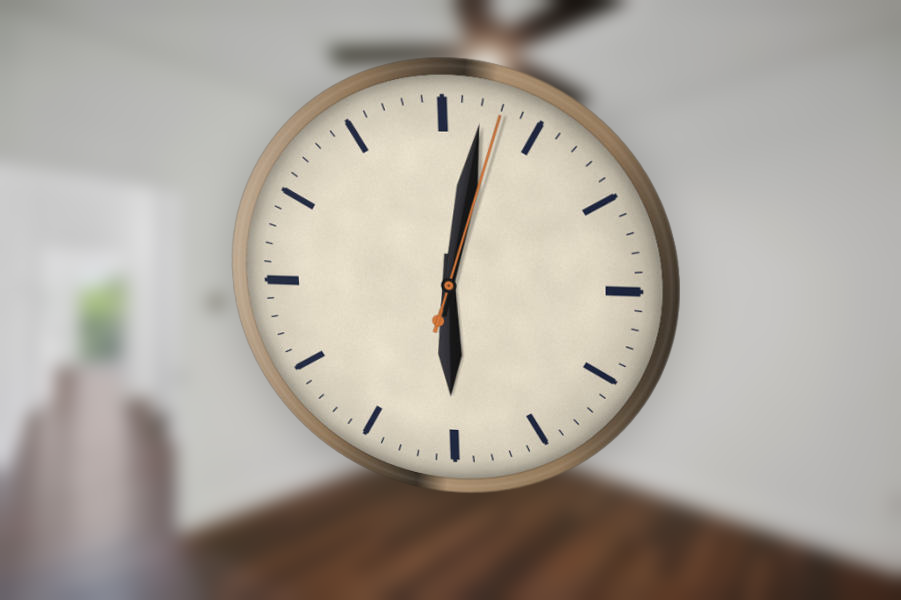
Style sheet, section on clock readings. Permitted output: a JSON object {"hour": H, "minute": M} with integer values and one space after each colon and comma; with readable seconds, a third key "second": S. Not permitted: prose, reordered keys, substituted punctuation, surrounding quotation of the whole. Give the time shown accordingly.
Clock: {"hour": 6, "minute": 2, "second": 3}
